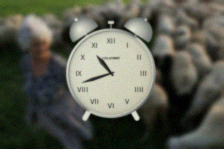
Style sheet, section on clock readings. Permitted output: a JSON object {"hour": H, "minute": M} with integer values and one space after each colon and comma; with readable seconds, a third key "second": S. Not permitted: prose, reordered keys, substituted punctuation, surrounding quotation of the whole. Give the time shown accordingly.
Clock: {"hour": 10, "minute": 42}
